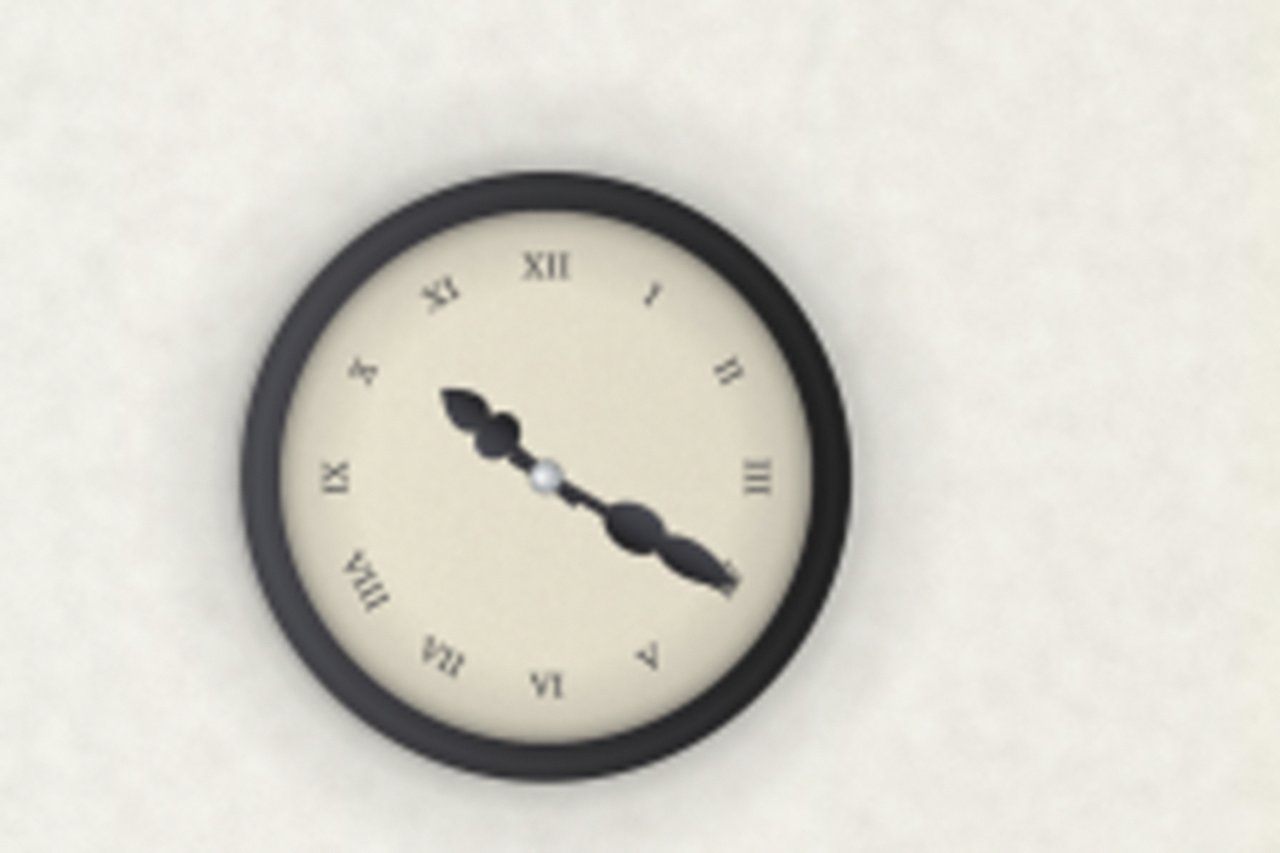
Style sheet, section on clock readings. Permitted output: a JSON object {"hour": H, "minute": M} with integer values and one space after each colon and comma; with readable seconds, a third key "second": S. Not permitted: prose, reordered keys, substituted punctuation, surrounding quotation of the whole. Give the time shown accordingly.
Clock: {"hour": 10, "minute": 20}
